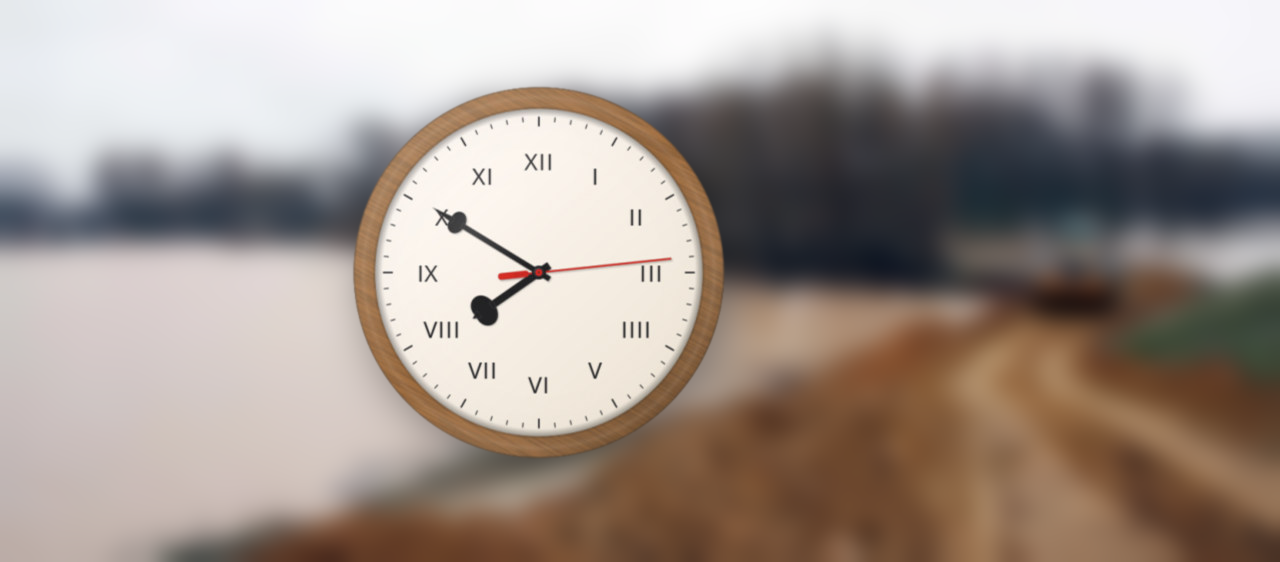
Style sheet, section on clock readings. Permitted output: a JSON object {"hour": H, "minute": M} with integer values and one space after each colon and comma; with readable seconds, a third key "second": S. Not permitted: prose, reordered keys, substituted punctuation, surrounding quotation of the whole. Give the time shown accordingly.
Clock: {"hour": 7, "minute": 50, "second": 14}
